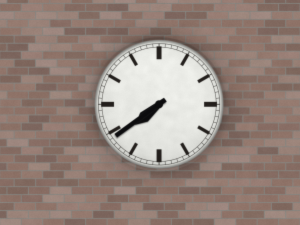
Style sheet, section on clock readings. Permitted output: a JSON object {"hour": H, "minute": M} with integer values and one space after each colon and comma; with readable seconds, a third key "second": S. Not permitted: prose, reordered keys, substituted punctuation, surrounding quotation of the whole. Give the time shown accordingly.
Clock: {"hour": 7, "minute": 39}
